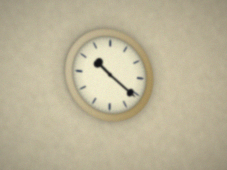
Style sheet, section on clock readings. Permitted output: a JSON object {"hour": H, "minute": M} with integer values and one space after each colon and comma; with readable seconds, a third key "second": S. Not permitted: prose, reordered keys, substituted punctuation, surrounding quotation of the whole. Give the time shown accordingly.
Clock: {"hour": 10, "minute": 21}
